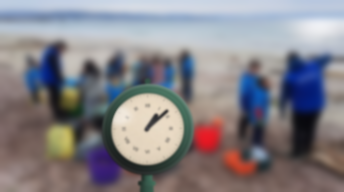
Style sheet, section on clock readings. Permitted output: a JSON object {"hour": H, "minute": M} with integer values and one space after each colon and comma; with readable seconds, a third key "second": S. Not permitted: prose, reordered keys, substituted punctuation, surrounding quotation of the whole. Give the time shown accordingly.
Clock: {"hour": 1, "minute": 8}
